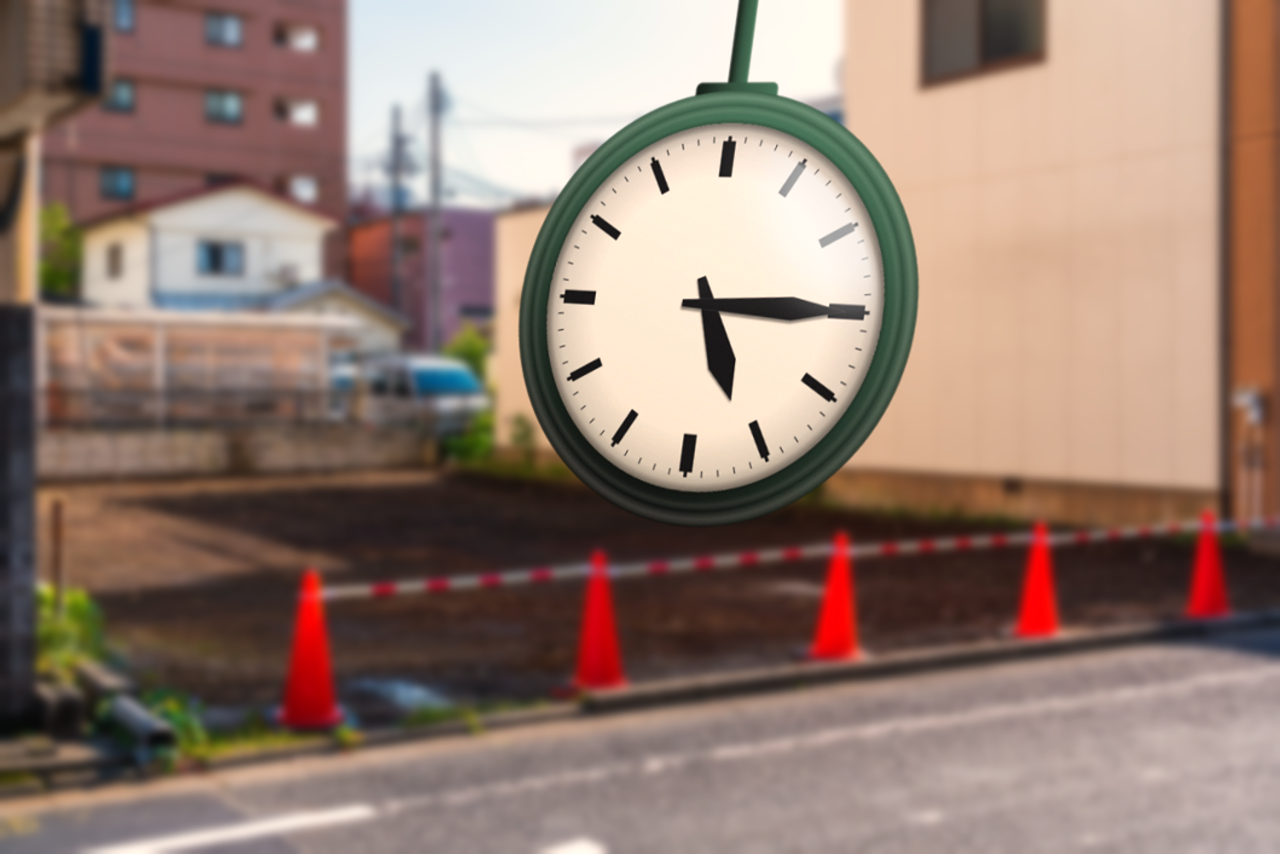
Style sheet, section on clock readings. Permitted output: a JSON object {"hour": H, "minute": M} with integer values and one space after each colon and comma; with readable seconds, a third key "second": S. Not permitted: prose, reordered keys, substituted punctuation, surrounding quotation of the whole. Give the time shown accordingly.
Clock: {"hour": 5, "minute": 15}
